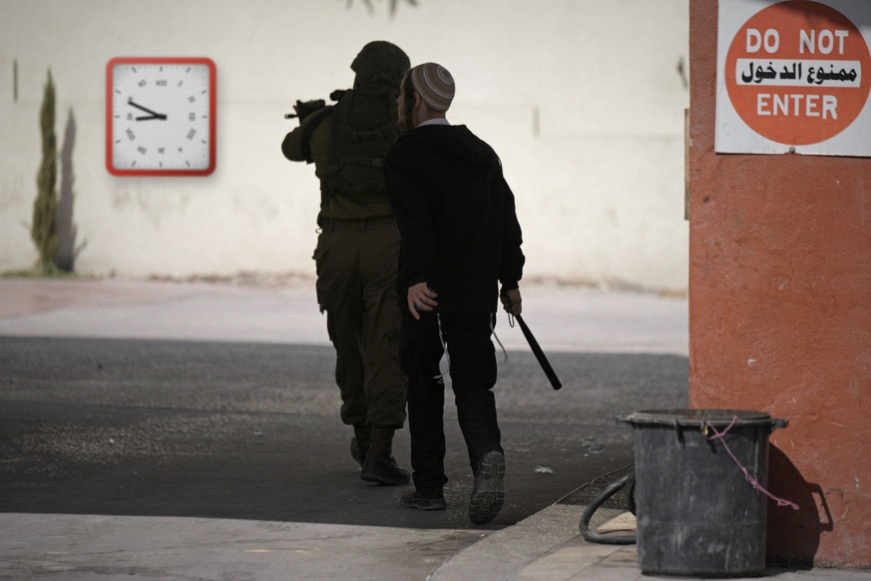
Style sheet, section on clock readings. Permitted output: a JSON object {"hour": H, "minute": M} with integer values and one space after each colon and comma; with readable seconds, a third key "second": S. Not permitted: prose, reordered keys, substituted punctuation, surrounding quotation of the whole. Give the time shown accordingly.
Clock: {"hour": 8, "minute": 49}
